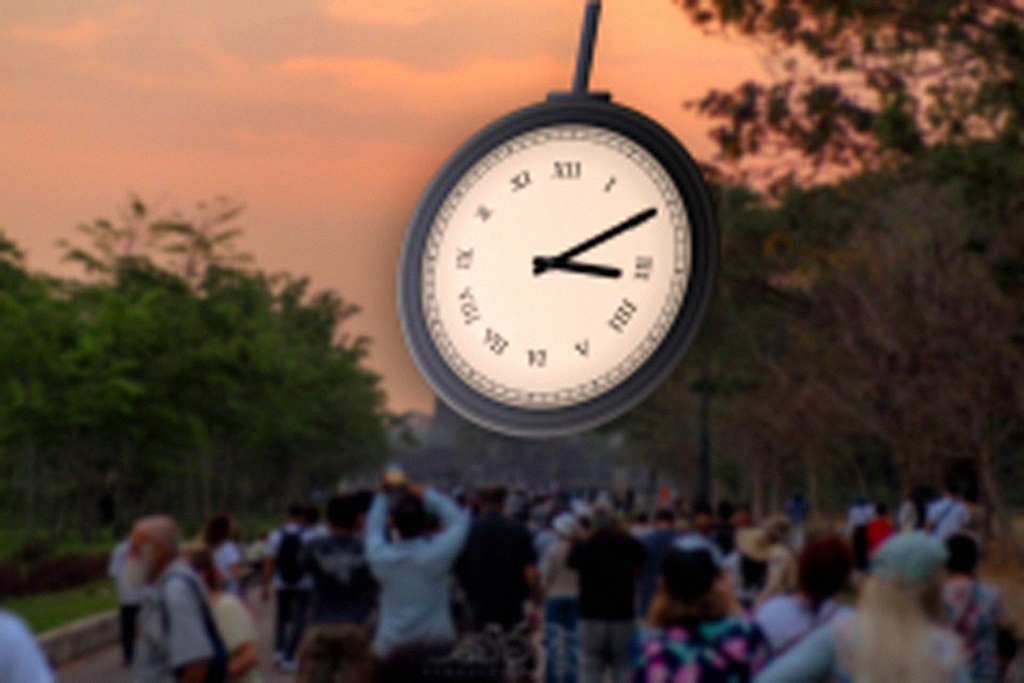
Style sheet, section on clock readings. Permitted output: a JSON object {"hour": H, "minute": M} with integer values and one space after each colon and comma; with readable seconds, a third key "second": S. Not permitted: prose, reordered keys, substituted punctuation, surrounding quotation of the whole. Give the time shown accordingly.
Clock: {"hour": 3, "minute": 10}
